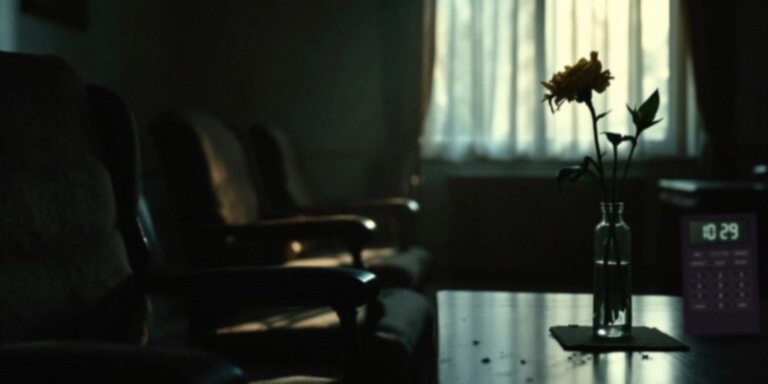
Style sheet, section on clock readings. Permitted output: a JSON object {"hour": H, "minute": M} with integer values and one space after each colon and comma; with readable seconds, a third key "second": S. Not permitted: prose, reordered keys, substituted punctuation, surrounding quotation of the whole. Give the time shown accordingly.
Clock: {"hour": 10, "minute": 29}
